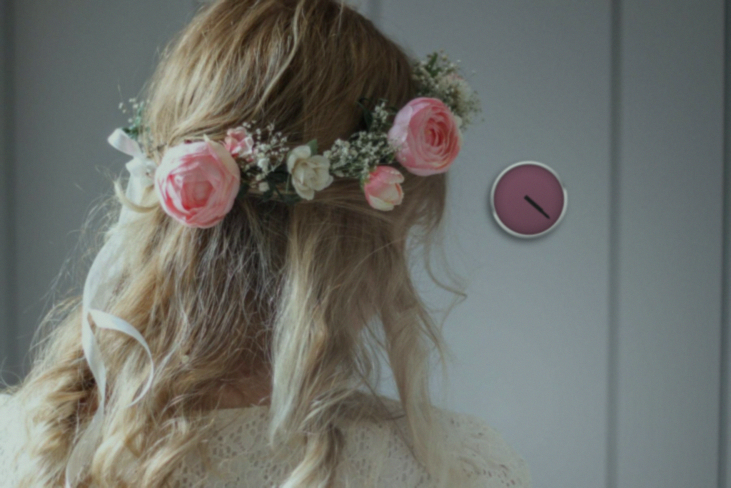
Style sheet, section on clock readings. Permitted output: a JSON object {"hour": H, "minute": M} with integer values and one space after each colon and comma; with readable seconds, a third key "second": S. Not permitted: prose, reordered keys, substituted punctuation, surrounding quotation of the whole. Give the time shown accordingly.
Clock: {"hour": 4, "minute": 22}
